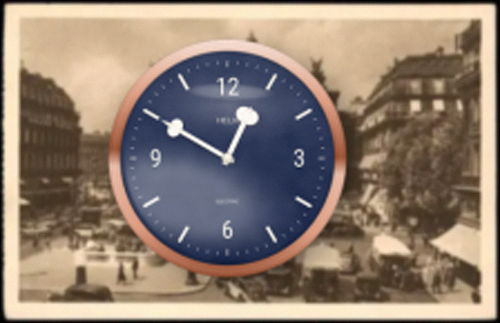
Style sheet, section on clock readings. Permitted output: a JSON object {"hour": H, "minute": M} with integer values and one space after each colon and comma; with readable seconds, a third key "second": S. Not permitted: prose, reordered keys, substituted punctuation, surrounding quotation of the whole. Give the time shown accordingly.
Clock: {"hour": 12, "minute": 50}
